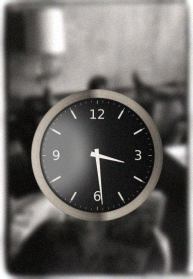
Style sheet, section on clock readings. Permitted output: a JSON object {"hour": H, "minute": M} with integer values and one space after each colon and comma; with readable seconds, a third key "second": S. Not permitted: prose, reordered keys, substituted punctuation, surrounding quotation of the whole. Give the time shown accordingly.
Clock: {"hour": 3, "minute": 29}
